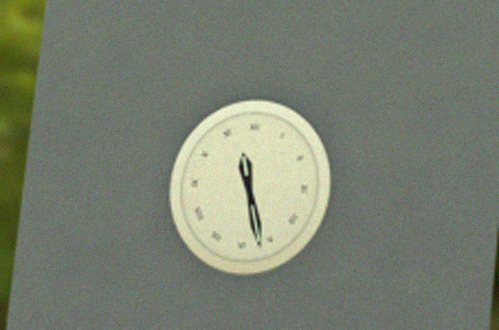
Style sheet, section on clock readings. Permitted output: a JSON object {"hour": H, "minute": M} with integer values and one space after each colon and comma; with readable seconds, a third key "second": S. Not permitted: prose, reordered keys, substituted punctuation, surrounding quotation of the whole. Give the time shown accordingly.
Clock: {"hour": 11, "minute": 27}
